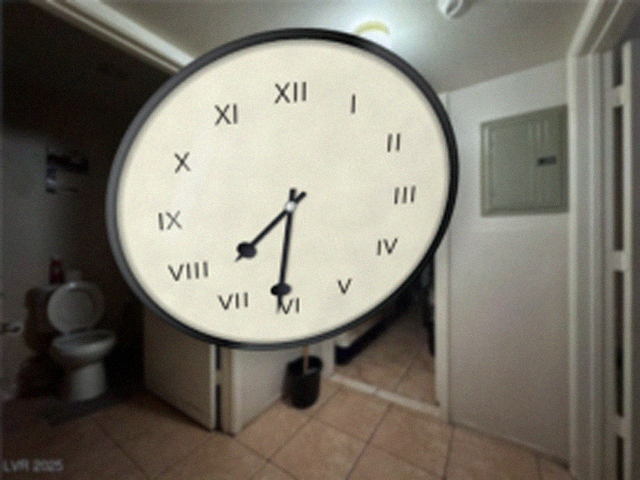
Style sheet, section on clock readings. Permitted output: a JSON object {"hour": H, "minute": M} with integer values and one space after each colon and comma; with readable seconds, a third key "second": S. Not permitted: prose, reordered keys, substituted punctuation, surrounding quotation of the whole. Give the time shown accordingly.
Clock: {"hour": 7, "minute": 31}
